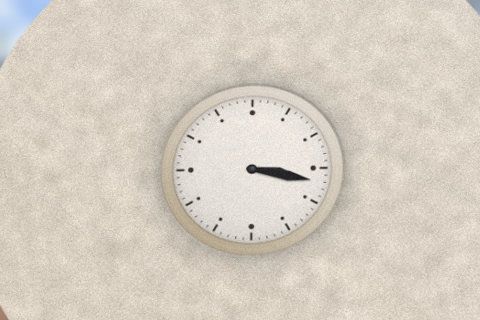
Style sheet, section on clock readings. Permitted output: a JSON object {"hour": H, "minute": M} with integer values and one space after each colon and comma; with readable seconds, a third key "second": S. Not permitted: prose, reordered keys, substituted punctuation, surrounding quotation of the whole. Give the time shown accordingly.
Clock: {"hour": 3, "minute": 17}
